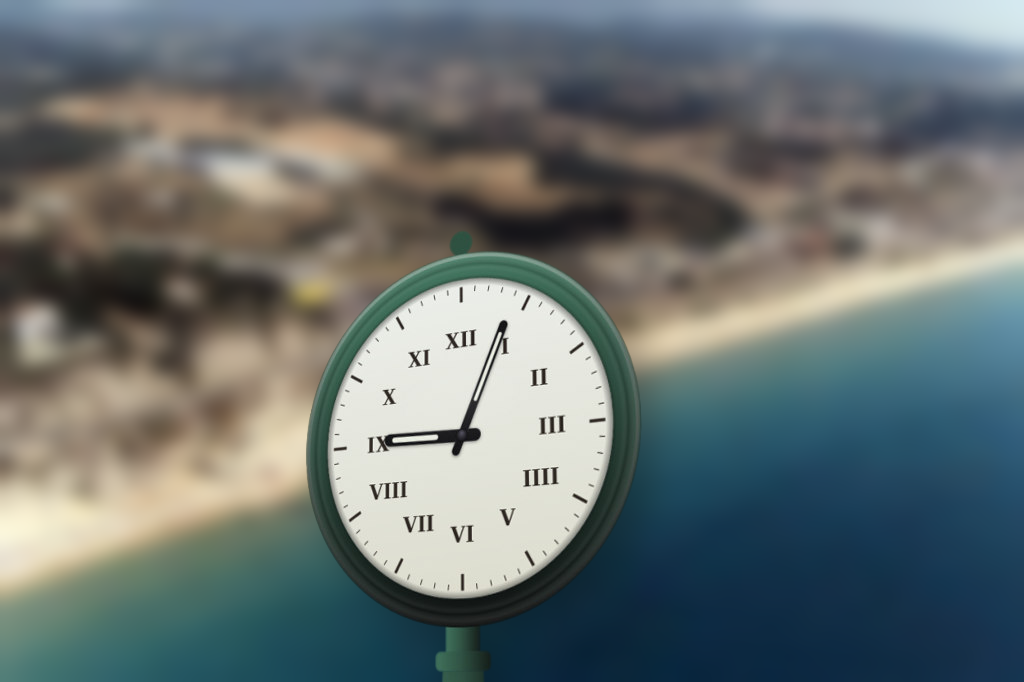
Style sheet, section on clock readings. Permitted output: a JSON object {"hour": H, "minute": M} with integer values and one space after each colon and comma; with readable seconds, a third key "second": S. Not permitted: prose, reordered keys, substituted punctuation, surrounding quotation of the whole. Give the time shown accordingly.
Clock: {"hour": 9, "minute": 4}
